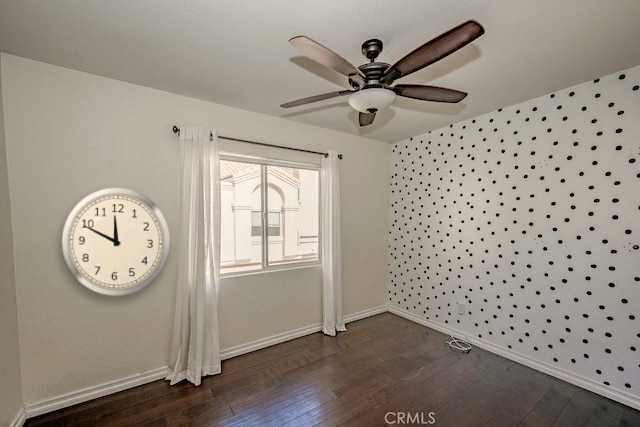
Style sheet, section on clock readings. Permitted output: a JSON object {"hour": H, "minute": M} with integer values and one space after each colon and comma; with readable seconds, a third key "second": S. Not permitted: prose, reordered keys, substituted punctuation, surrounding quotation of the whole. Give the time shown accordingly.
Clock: {"hour": 11, "minute": 49}
